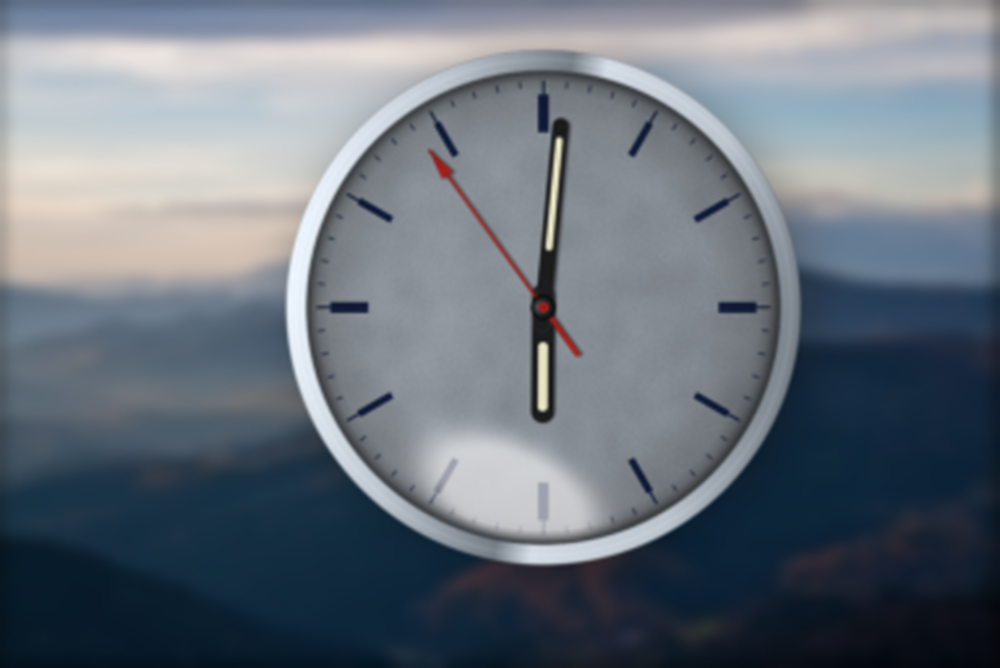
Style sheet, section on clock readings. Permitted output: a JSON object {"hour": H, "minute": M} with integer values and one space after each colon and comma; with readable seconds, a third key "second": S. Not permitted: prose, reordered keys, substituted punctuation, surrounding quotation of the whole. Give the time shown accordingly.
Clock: {"hour": 6, "minute": 0, "second": 54}
